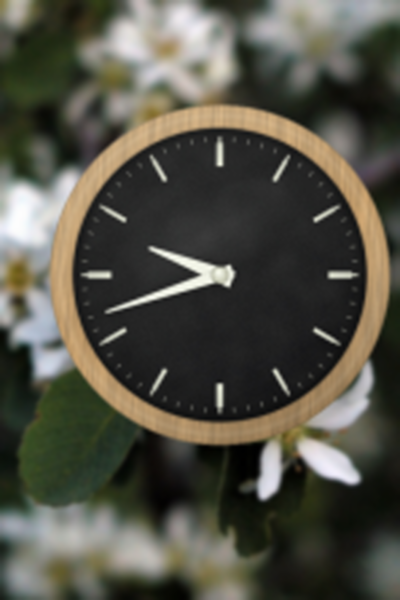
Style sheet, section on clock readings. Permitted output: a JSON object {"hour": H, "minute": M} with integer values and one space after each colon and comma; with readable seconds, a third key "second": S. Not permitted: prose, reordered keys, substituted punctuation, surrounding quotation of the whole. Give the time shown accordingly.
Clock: {"hour": 9, "minute": 42}
